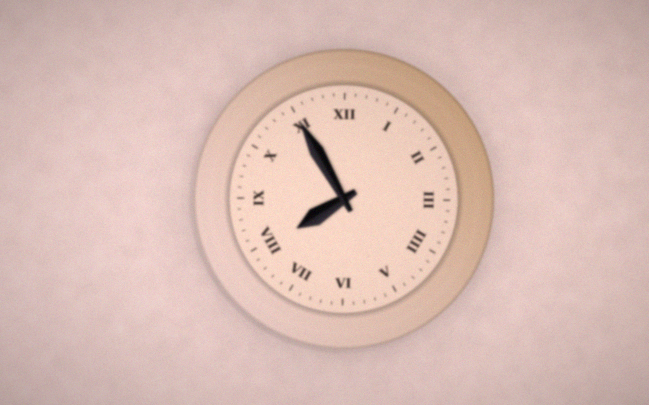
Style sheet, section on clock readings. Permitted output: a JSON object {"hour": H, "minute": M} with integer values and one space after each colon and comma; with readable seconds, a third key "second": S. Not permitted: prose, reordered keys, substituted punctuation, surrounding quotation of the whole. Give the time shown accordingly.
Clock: {"hour": 7, "minute": 55}
